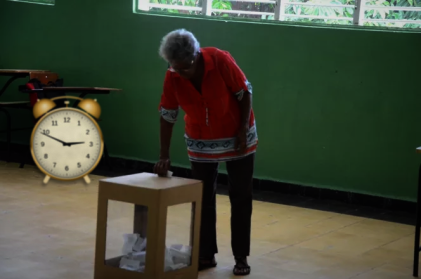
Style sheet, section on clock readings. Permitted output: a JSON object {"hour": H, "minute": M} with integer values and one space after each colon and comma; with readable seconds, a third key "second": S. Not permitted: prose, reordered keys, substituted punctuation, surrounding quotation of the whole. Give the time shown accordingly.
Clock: {"hour": 2, "minute": 49}
